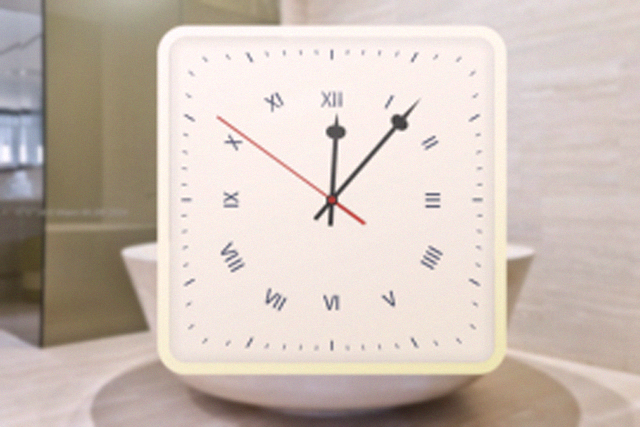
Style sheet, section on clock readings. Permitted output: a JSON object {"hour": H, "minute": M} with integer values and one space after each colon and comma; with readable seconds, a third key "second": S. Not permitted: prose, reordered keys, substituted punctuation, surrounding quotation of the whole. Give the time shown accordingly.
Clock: {"hour": 12, "minute": 6, "second": 51}
